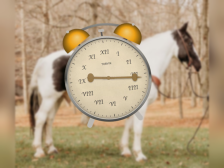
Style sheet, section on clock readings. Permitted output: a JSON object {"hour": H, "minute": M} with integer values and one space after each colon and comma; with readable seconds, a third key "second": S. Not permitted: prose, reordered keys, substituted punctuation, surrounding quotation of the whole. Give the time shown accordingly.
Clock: {"hour": 9, "minute": 16}
